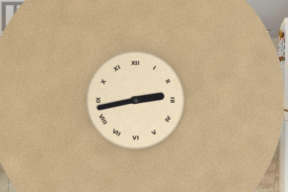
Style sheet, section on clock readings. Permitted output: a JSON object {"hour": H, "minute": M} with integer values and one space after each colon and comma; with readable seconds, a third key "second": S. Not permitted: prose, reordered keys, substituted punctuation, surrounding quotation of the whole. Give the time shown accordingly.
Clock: {"hour": 2, "minute": 43}
